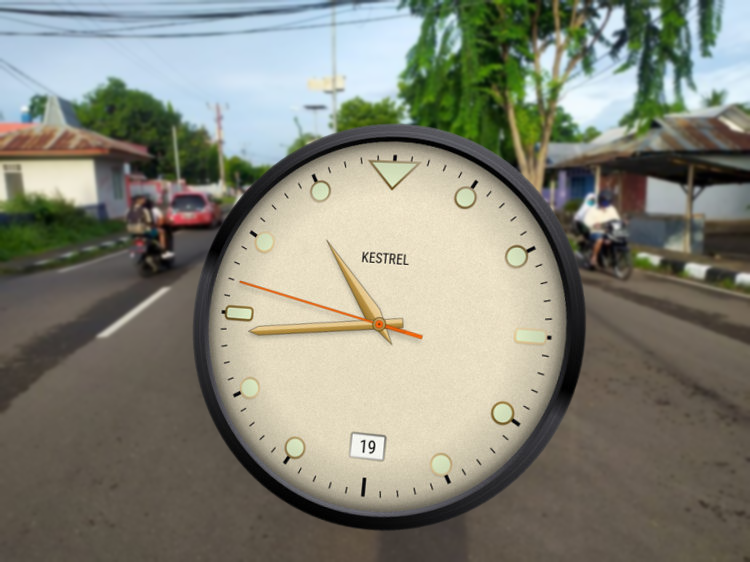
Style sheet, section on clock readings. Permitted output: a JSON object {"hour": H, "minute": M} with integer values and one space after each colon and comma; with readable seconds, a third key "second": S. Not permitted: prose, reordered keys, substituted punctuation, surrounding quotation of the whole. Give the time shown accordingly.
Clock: {"hour": 10, "minute": 43, "second": 47}
